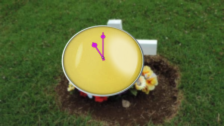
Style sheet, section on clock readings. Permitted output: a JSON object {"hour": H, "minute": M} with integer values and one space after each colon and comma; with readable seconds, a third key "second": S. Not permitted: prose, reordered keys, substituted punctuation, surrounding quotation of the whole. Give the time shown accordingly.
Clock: {"hour": 11, "minute": 0}
